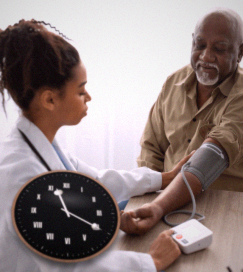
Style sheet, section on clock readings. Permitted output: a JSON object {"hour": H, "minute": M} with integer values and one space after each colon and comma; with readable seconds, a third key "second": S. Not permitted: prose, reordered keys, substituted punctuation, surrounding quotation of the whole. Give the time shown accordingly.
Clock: {"hour": 11, "minute": 20}
